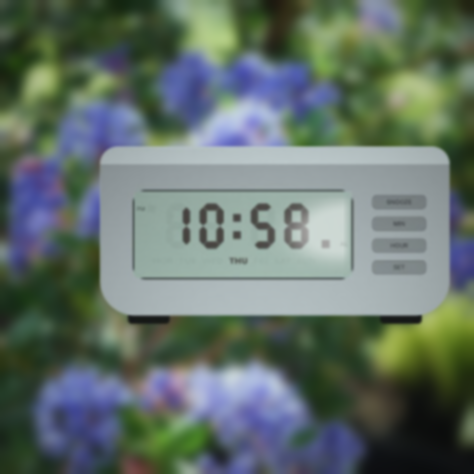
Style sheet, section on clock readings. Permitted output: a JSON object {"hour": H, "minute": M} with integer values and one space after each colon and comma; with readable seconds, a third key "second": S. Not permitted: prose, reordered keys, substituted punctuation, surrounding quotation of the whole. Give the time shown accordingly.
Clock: {"hour": 10, "minute": 58}
